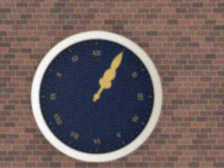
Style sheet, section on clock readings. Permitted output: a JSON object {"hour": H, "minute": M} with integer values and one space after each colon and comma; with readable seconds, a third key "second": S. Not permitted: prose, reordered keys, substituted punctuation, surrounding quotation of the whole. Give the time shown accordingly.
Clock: {"hour": 1, "minute": 5}
